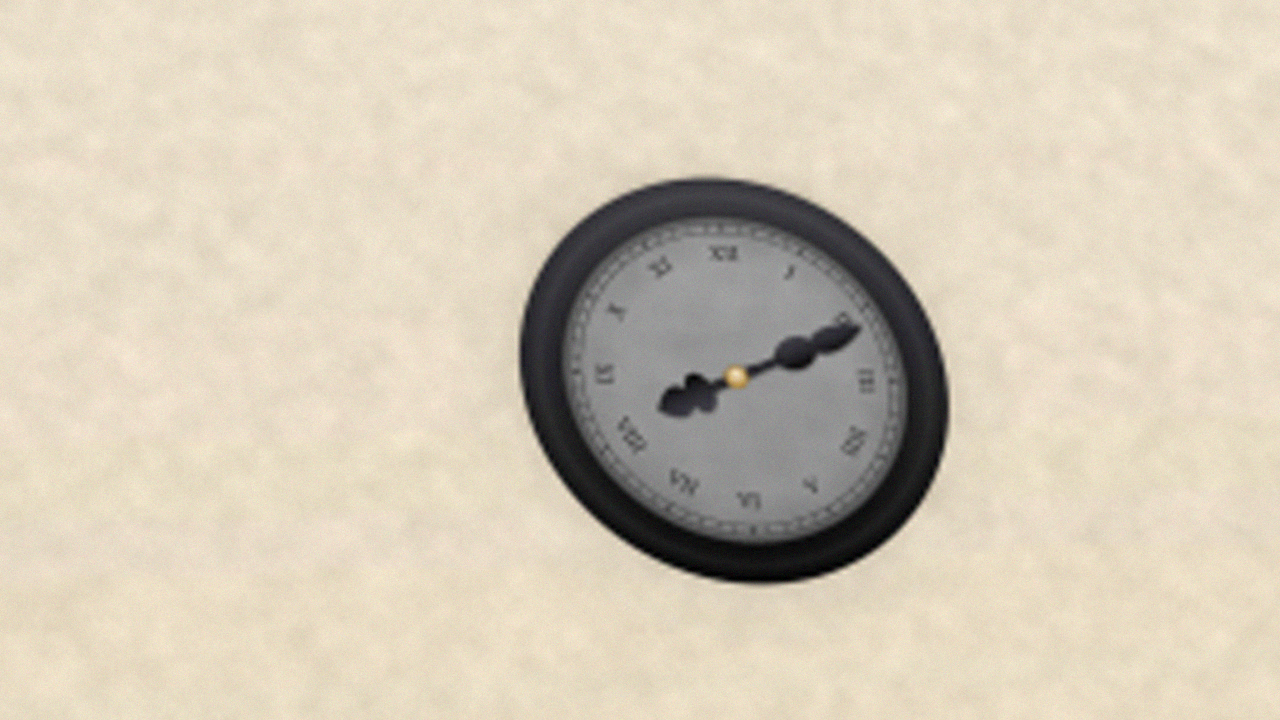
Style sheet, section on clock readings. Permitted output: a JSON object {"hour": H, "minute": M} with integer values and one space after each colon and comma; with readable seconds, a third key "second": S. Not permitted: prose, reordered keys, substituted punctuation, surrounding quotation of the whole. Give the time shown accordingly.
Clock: {"hour": 8, "minute": 11}
